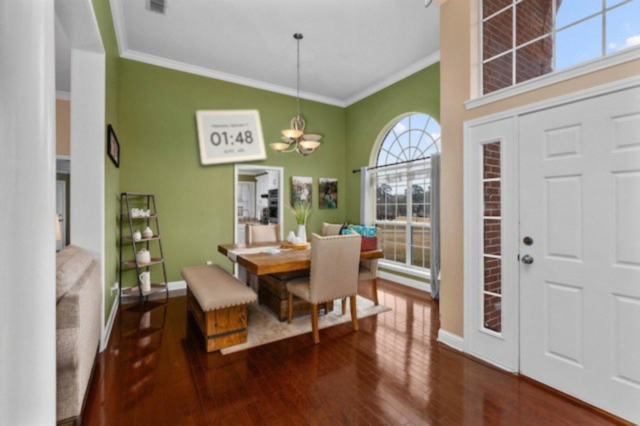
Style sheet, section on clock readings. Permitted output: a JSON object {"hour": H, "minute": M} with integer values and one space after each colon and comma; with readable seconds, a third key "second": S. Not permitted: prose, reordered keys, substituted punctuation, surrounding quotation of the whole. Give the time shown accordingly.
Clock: {"hour": 1, "minute": 48}
